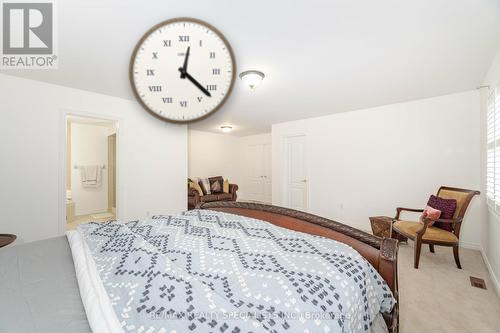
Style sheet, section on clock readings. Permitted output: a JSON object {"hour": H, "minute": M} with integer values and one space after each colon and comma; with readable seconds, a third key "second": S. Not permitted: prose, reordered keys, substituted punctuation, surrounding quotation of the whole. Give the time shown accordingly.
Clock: {"hour": 12, "minute": 22}
